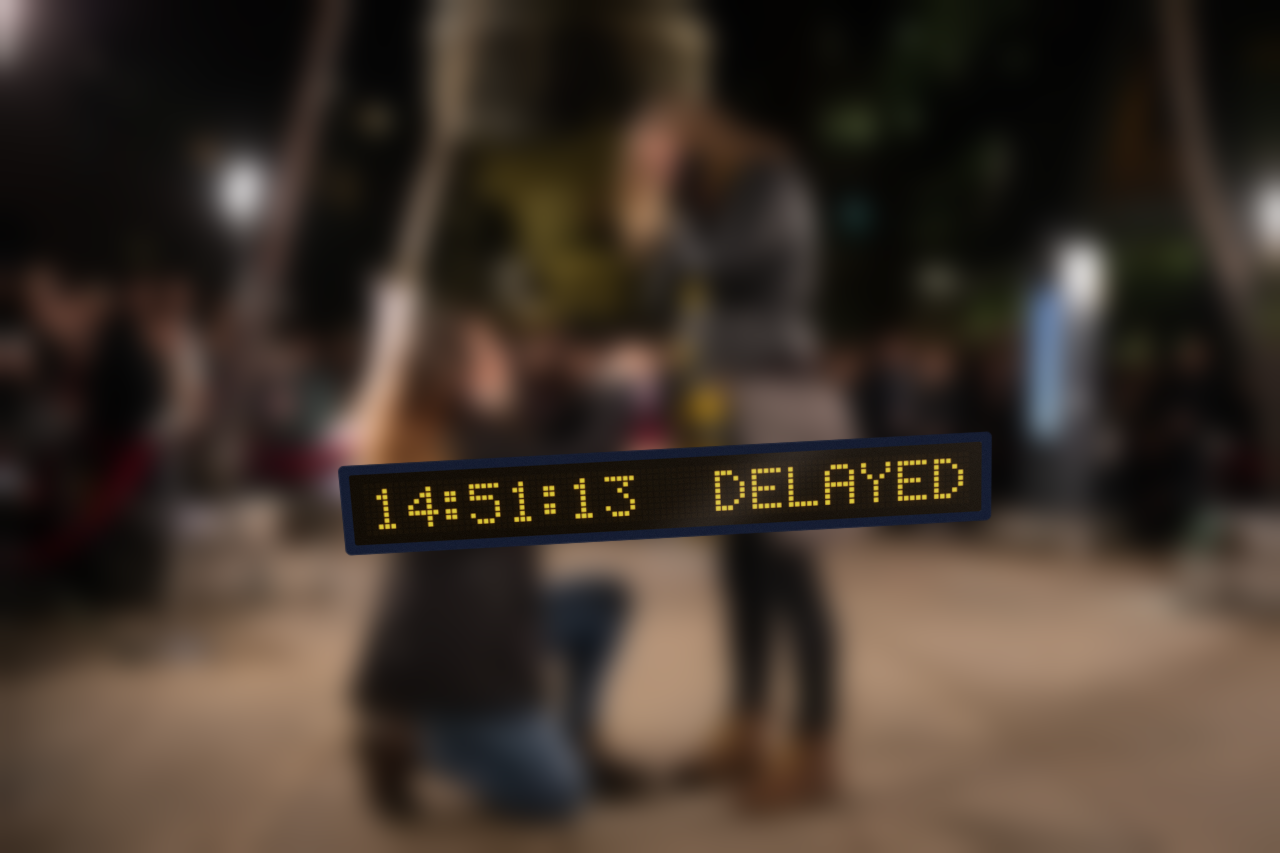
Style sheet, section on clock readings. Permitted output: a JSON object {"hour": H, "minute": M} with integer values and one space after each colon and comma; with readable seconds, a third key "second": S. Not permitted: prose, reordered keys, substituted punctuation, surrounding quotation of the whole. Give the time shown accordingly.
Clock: {"hour": 14, "minute": 51, "second": 13}
